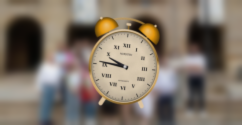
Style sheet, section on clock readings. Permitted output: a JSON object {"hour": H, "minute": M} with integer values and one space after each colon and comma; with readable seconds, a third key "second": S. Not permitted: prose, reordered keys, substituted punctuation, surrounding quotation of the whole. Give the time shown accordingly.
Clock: {"hour": 9, "minute": 46}
